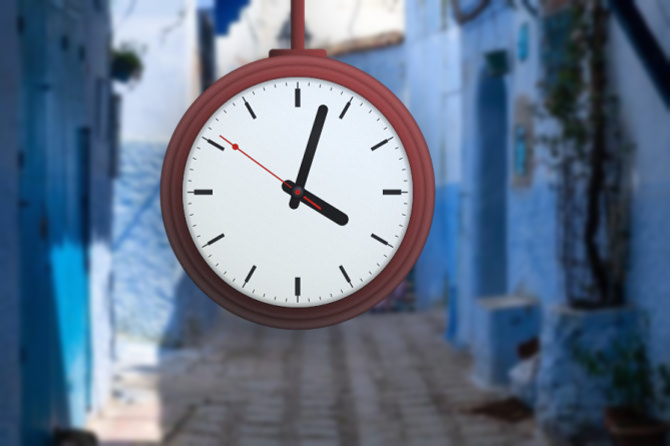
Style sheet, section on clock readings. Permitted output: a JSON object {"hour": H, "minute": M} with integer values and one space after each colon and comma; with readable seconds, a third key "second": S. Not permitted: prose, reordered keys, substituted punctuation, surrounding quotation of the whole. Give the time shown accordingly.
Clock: {"hour": 4, "minute": 2, "second": 51}
